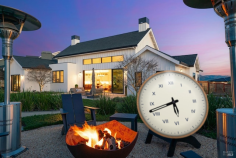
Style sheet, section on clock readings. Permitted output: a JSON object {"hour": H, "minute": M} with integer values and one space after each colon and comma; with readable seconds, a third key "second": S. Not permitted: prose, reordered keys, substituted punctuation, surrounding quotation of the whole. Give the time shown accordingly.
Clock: {"hour": 5, "minute": 42}
